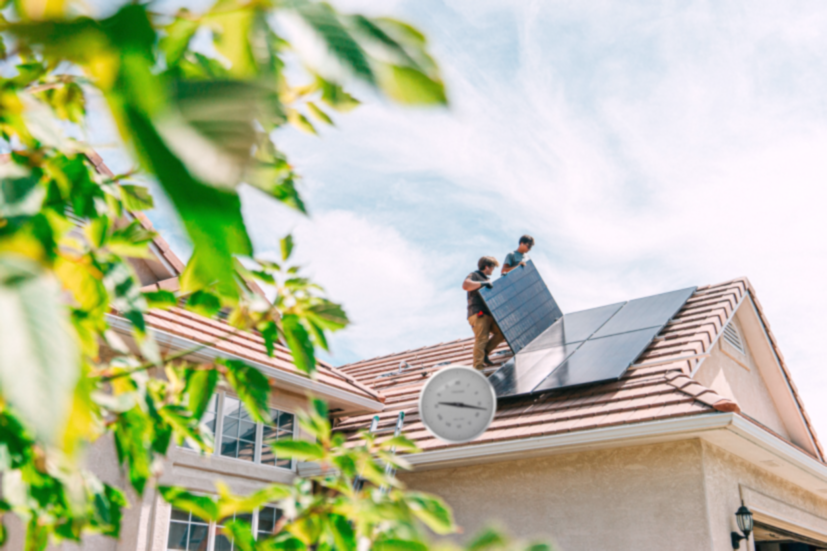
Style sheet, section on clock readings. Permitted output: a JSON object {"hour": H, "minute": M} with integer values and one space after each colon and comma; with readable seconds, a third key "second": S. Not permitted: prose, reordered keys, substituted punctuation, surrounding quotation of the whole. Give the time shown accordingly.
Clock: {"hour": 9, "minute": 17}
